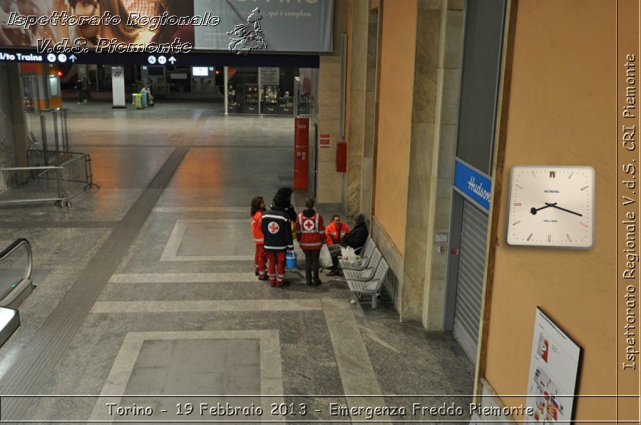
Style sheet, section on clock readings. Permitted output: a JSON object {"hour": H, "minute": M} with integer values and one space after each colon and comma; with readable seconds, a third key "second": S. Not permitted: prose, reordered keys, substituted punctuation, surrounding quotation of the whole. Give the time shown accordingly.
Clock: {"hour": 8, "minute": 18}
